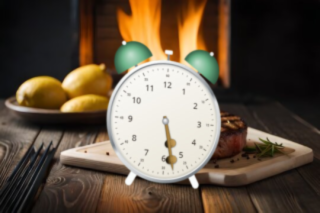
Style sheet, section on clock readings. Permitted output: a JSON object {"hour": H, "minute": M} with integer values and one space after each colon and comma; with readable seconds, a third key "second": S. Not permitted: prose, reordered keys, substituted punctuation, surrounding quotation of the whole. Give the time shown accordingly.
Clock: {"hour": 5, "minute": 28}
